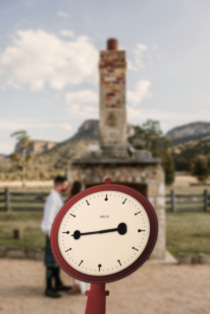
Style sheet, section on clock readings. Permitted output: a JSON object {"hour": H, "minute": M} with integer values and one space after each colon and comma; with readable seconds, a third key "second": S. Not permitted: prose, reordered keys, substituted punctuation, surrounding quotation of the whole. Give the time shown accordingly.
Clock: {"hour": 2, "minute": 44}
